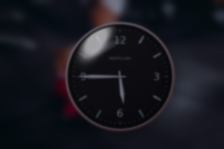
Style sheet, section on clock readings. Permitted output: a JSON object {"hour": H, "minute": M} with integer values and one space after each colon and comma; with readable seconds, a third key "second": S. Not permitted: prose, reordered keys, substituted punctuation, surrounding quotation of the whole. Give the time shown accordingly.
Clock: {"hour": 5, "minute": 45}
